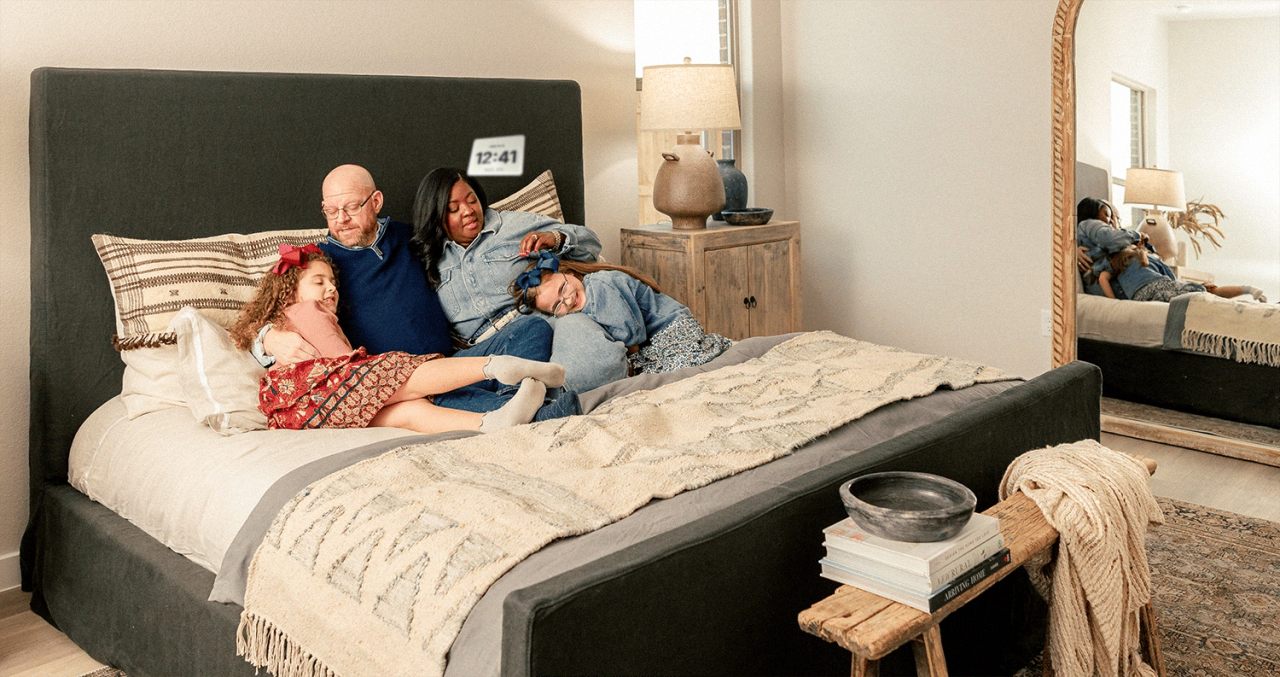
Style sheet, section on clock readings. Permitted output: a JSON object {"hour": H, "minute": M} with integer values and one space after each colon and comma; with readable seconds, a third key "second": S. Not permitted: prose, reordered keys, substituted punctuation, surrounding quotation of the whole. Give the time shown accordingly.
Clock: {"hour": 12, "minute": 41}
